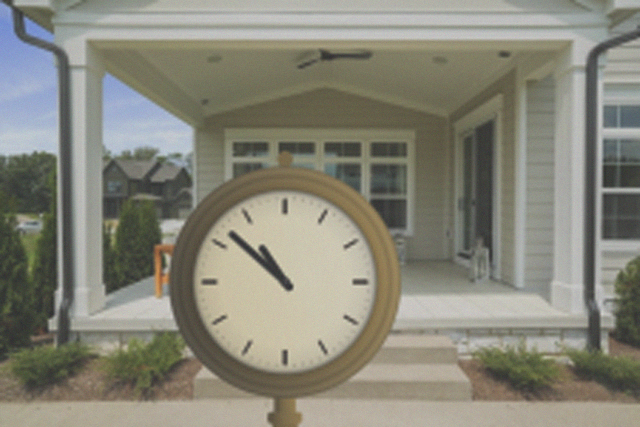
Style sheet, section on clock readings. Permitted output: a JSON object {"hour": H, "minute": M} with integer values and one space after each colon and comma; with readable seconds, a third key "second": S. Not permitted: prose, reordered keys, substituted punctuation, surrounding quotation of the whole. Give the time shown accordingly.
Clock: {"hour": 10, "minute": 52}
